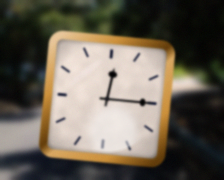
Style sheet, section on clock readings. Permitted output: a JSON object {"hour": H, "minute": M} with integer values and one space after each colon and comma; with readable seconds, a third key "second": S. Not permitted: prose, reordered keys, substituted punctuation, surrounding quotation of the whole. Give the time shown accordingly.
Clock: {"hour": 12, "minute": 15}
